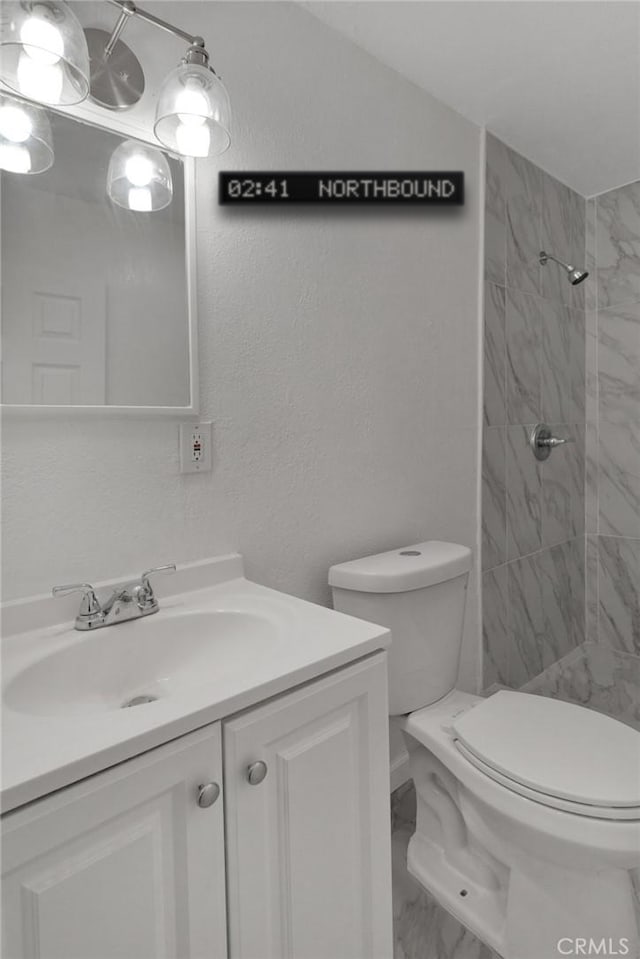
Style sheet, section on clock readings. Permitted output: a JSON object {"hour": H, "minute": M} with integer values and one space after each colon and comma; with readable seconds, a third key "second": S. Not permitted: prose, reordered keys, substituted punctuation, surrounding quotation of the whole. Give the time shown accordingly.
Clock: {"hour": 2, "minute": 41}
